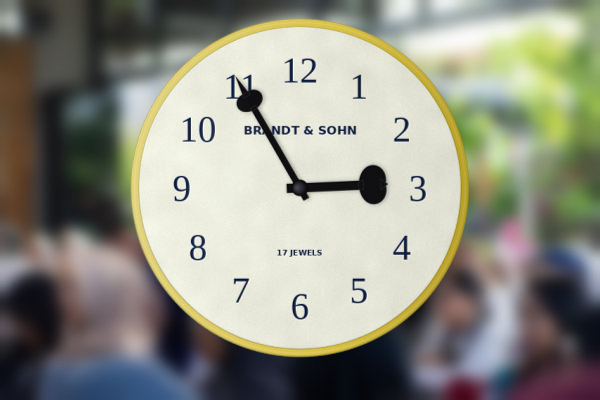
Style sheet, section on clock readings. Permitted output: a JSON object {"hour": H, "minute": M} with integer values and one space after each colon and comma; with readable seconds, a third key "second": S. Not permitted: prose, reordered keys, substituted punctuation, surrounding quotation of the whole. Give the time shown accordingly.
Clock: {"hour": 2, "minute": 55}
